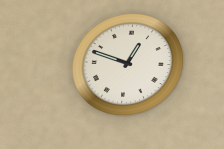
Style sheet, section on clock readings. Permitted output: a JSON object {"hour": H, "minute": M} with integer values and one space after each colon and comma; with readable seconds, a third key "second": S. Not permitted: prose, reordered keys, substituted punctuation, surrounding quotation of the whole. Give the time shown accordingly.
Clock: {"hour": 12, "minute": 48}
